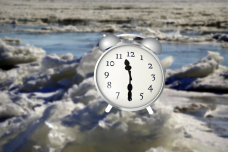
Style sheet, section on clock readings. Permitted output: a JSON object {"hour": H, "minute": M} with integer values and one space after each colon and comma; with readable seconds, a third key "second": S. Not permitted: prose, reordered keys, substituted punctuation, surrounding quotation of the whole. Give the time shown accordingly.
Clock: {"hour": 11, "minute": 30}
